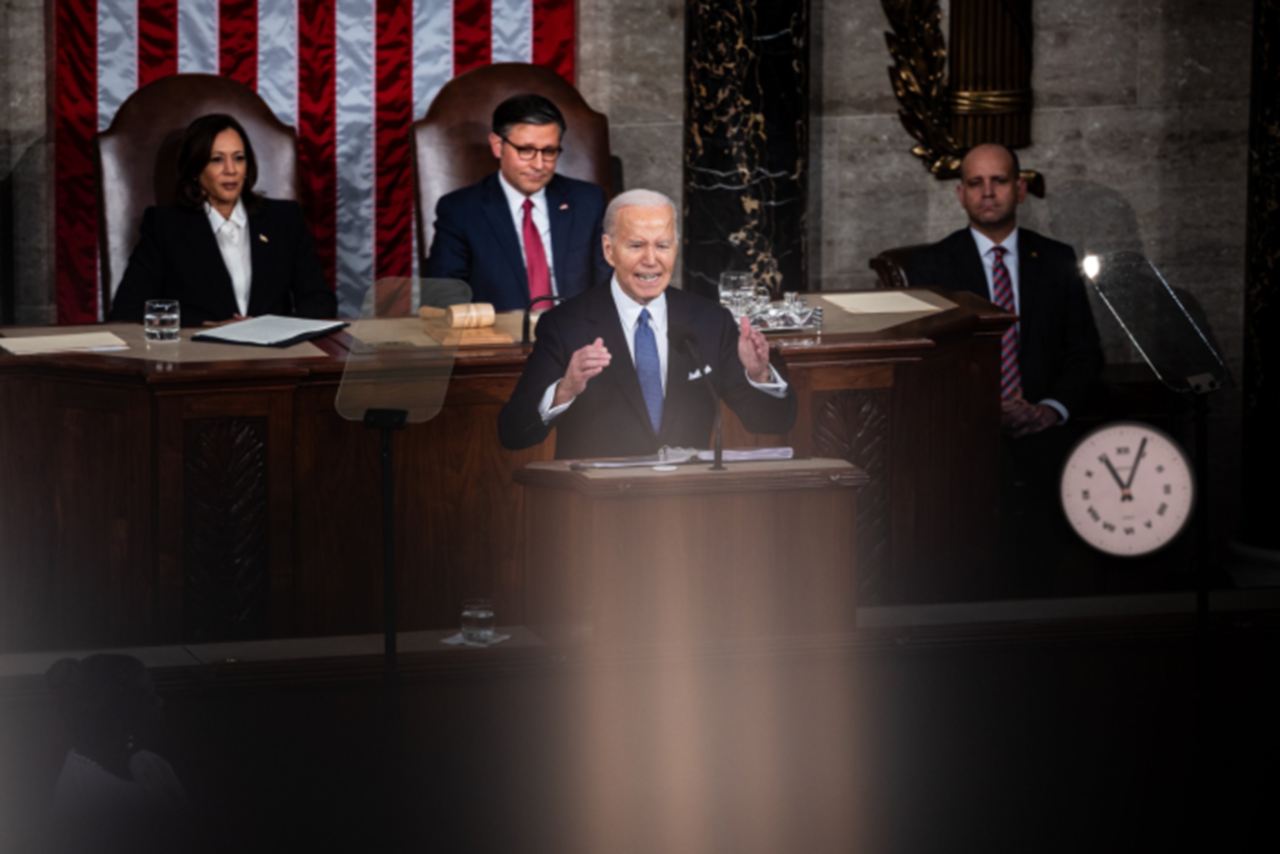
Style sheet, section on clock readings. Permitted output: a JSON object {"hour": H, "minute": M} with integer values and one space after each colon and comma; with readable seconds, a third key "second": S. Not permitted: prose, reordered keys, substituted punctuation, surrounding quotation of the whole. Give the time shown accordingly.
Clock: {"hour": 11, "minute": 4}
